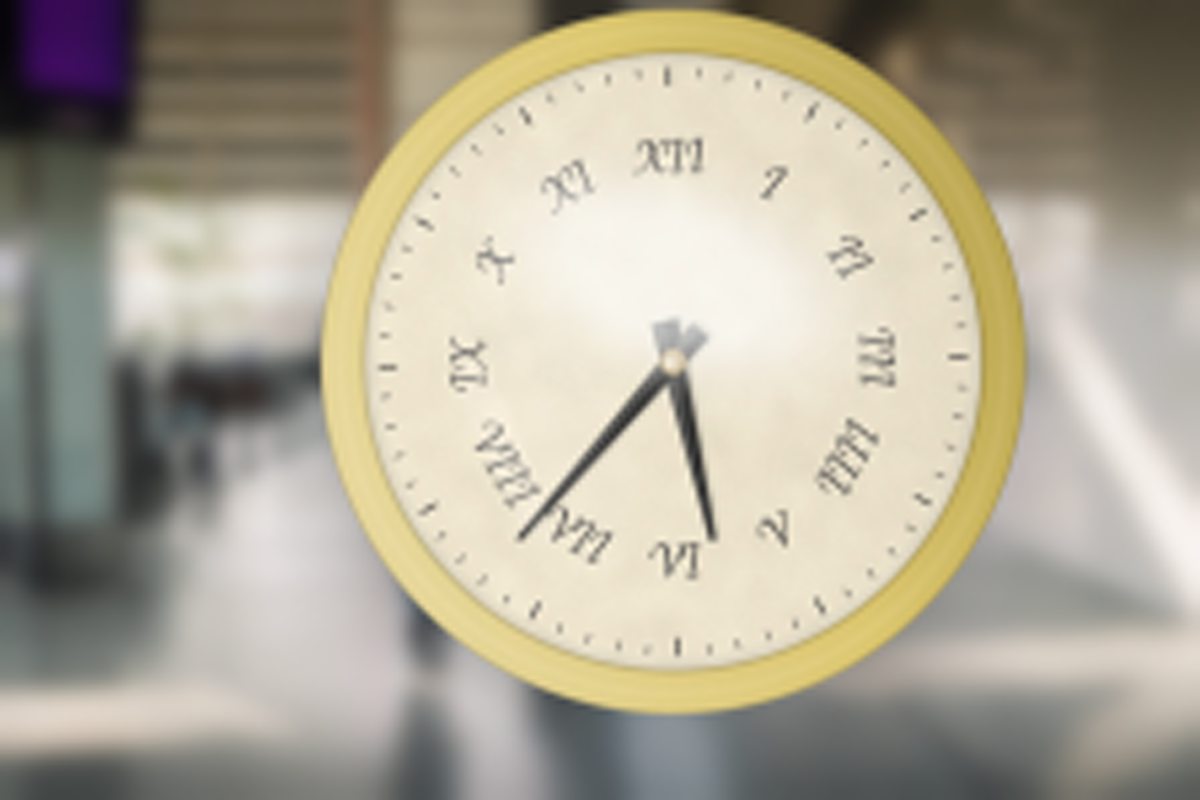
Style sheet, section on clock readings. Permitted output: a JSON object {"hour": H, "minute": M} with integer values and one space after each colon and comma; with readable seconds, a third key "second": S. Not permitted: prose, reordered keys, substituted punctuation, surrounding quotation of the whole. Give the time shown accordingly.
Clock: {"hour": 5, "minute": 37}
